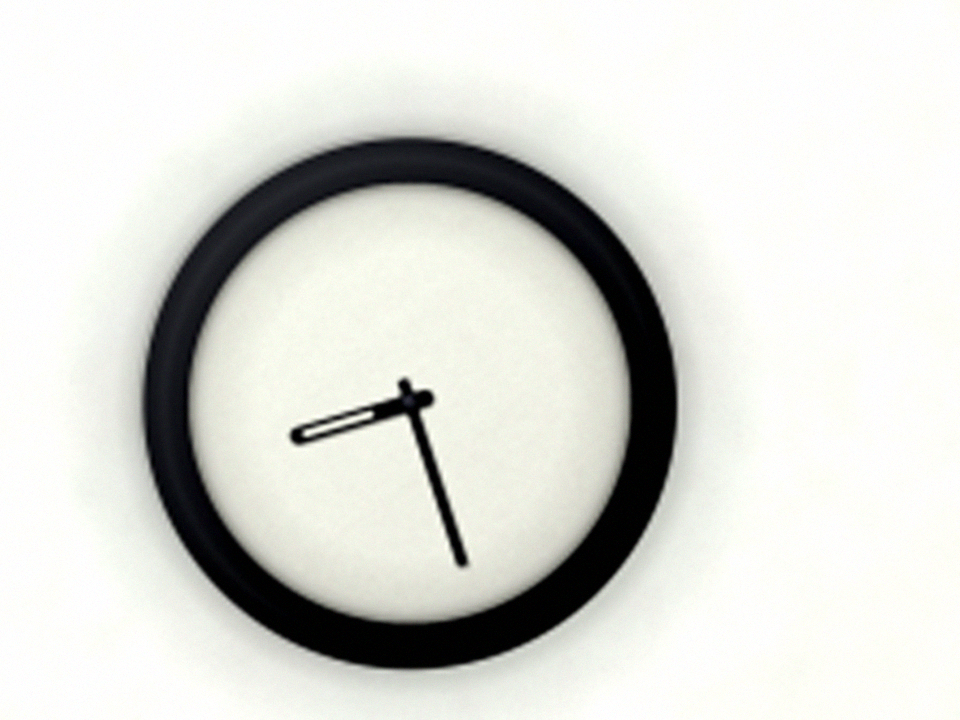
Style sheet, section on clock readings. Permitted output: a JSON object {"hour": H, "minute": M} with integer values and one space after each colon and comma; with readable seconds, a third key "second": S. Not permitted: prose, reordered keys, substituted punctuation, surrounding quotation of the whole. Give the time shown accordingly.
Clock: {"hour": 8, "minute": 27}
